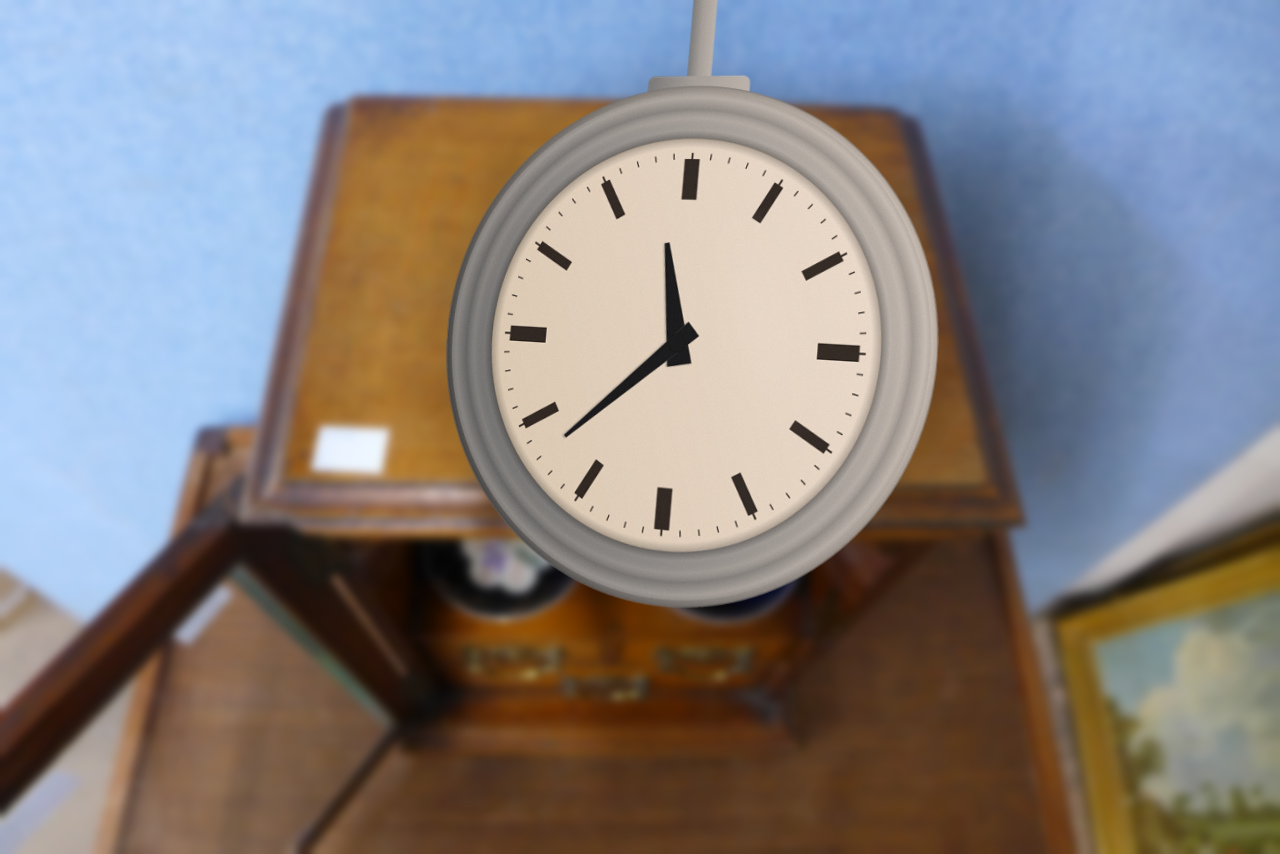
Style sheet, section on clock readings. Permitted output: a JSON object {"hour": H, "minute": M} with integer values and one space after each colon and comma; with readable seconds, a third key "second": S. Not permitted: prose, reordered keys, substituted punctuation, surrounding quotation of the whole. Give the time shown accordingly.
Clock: {"hour": 11, "minute": 38}
